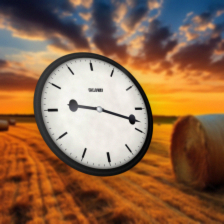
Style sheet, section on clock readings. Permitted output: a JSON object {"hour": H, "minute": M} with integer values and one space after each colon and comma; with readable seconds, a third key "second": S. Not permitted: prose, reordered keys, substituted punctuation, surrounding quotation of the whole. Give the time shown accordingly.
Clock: {"hour": 9, "minute": 18}
